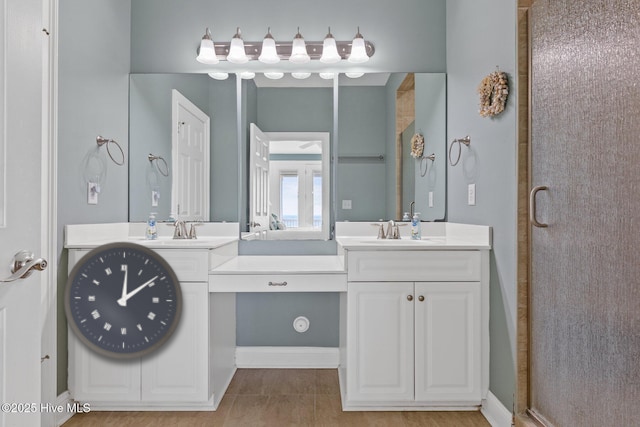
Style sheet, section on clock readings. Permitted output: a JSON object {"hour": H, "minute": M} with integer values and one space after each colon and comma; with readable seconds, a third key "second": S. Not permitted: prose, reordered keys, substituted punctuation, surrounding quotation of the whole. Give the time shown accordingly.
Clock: {"hour": 12, "minute": 9}
